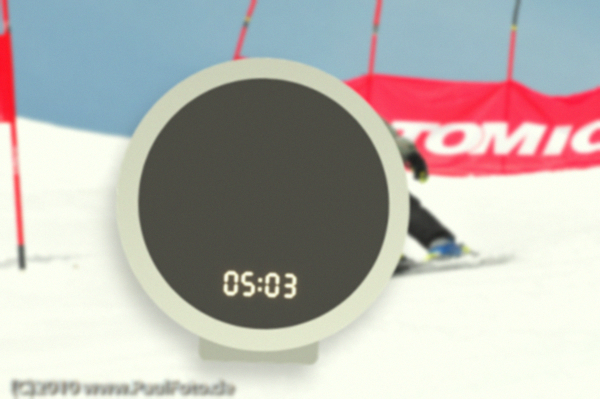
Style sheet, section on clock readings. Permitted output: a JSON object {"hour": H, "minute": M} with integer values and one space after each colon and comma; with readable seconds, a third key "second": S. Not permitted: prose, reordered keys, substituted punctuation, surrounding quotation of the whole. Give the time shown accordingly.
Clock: {"hour": 5, "minute": 3}
